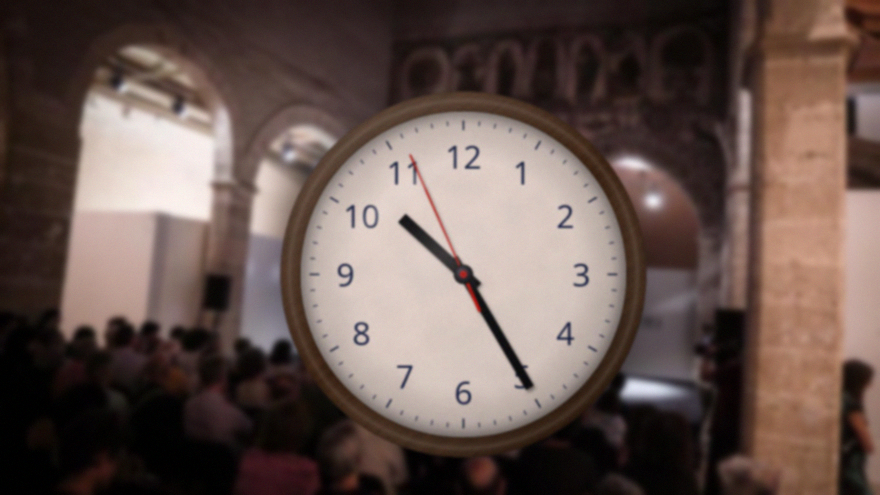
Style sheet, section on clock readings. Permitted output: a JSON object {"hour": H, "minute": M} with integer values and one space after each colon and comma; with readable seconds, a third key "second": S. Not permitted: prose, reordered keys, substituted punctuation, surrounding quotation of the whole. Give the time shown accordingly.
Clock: {"hour": 10, "minute": 24, "second": 56}
